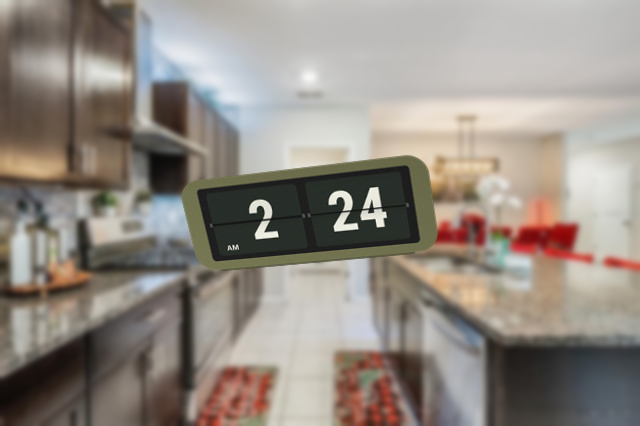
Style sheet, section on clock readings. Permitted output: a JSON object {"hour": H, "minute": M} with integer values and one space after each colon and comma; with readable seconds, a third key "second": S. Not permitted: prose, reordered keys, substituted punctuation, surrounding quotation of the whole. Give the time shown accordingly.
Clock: {"hour": 2, "minute": 24}
